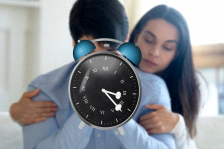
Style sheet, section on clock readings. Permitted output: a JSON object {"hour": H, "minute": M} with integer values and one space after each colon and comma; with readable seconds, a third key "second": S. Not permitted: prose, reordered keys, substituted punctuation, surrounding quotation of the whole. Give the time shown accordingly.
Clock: {"hour": 3, "minute": 22}
